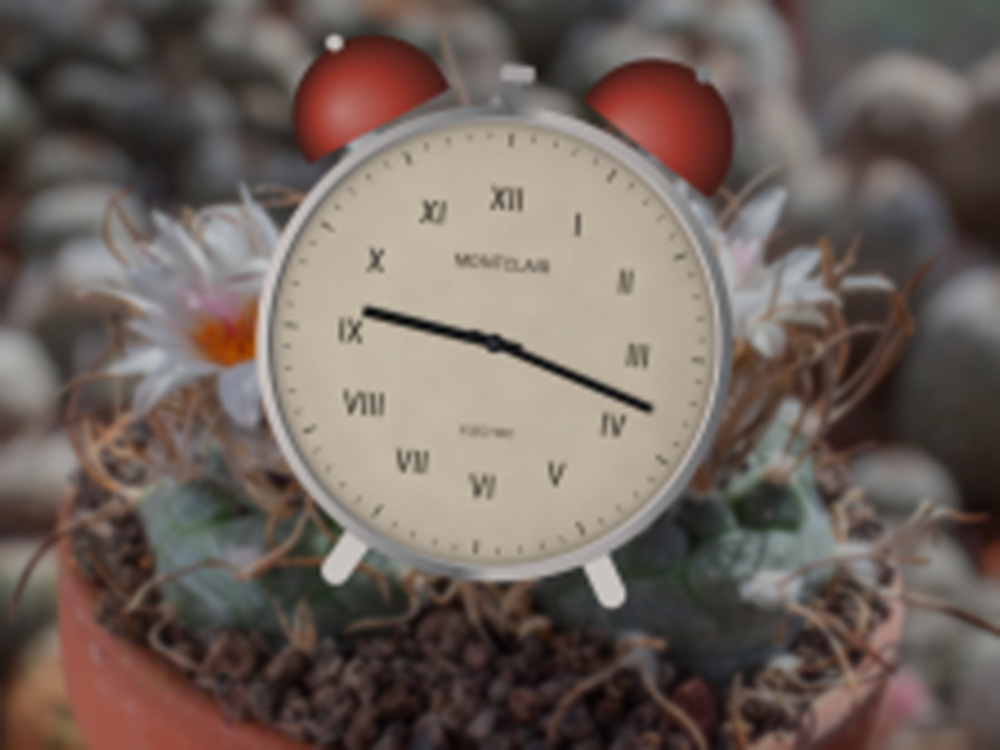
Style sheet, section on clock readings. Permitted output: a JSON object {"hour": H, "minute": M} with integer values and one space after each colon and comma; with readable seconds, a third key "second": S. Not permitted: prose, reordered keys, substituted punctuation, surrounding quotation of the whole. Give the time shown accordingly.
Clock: {"hour": 9, "minute": 18}
